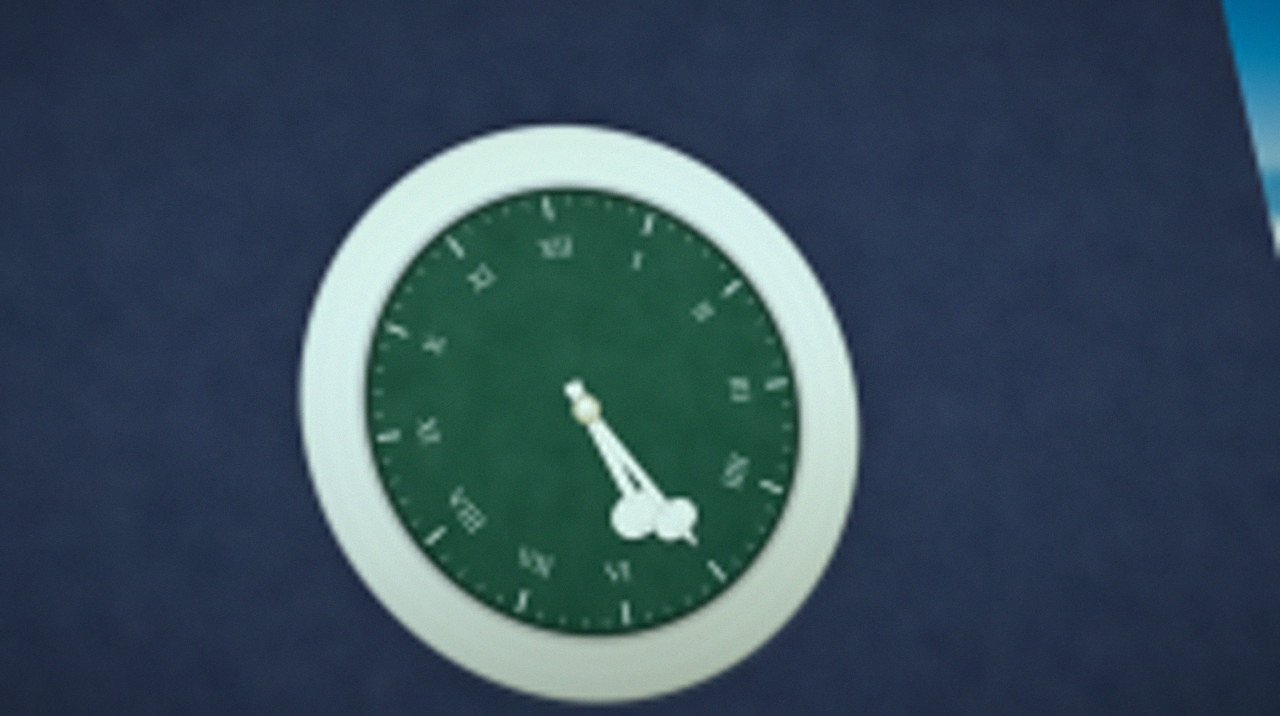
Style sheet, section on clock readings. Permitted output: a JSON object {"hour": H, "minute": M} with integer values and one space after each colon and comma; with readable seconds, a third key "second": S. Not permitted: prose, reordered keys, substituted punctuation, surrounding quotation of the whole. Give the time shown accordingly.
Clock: {"hour": 5, "minute": 25}
